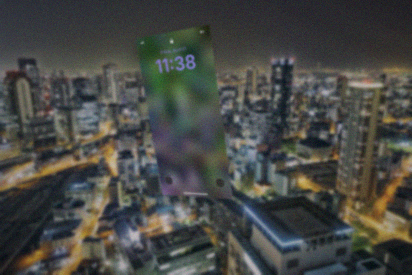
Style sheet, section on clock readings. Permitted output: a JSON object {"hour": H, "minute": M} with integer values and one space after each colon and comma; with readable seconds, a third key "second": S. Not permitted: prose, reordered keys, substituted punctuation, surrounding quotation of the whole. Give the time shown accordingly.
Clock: {"hour": 11, "minute": 38}
